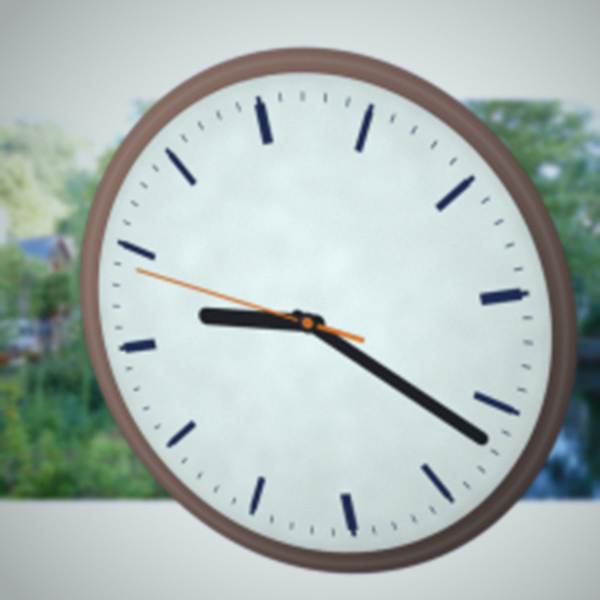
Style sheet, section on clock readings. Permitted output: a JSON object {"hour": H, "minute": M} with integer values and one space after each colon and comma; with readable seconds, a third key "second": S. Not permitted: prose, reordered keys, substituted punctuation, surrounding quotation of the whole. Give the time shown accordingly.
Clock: {"hour": 9, "minute": 21, "second": 49}
